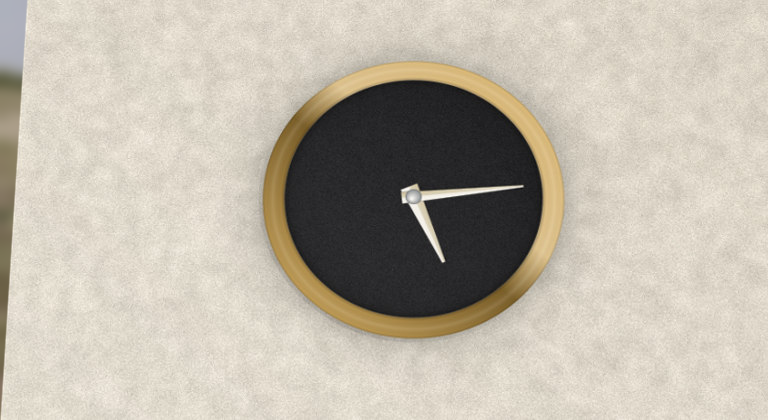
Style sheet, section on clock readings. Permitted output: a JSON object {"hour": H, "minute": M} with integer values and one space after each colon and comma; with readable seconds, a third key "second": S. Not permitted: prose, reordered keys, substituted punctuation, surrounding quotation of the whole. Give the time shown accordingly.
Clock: {"hour": 5, "minute": 14}
